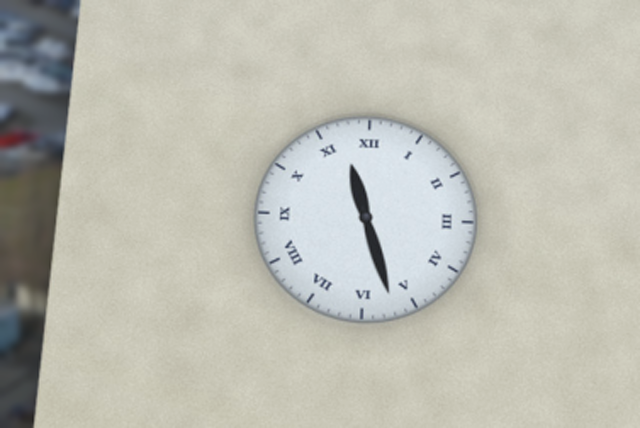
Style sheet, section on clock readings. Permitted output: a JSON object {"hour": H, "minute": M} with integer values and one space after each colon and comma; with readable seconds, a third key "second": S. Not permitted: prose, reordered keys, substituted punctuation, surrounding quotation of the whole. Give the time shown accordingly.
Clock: {"hour": 11, "minute": 27}
